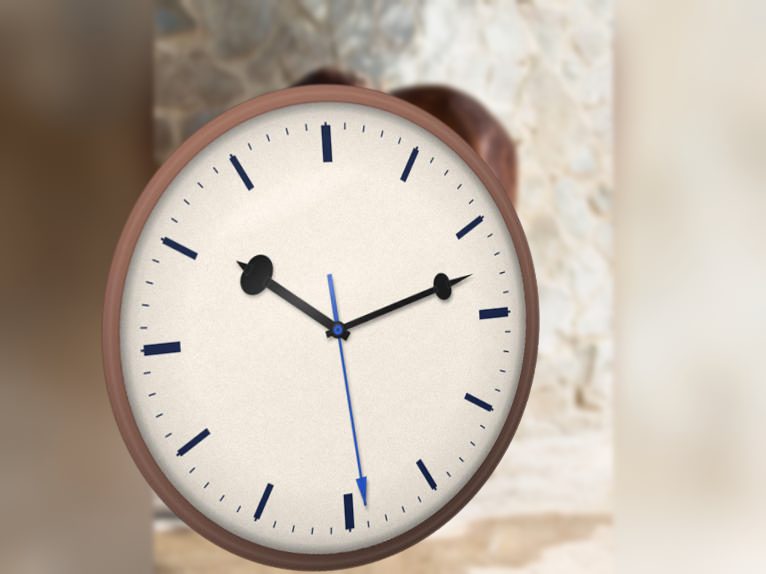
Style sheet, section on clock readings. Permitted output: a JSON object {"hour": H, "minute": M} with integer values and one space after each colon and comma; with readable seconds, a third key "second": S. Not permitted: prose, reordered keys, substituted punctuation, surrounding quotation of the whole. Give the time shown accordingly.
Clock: {"hour": 10, "minute": 12, "second": 29}
